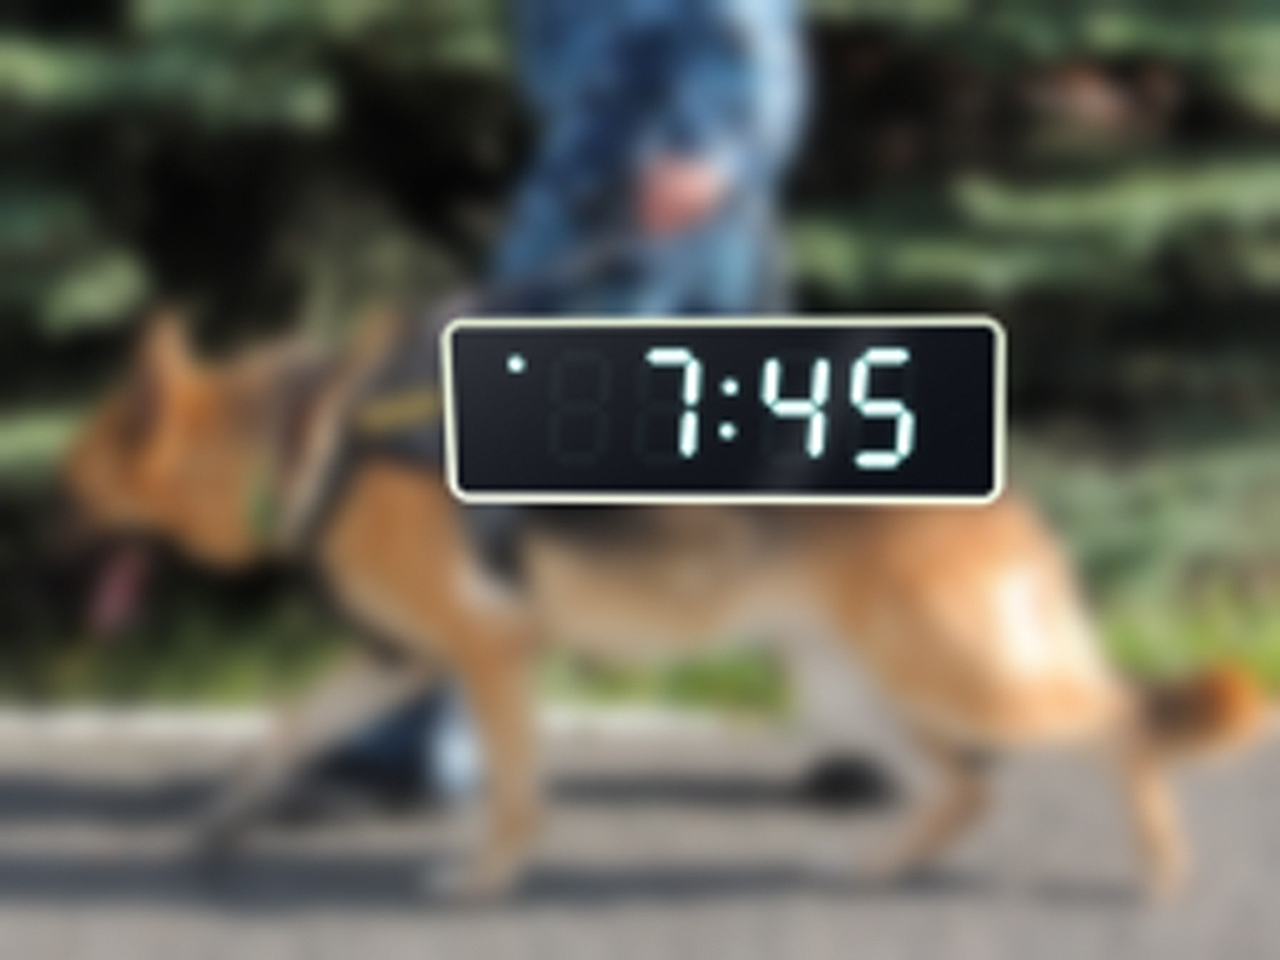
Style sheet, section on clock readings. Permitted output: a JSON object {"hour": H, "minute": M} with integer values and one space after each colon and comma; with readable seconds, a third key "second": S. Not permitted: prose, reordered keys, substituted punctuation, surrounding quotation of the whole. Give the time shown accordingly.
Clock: {"hour": 7, "minute": 45}
